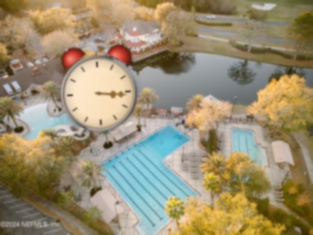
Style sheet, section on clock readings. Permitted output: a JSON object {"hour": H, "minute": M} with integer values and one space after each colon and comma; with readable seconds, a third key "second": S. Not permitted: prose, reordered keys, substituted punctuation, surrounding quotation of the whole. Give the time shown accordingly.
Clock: {"hour": 3, "minute": 16}
